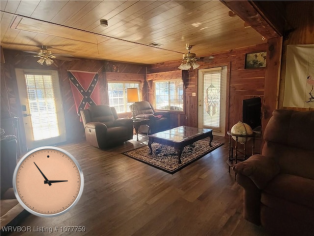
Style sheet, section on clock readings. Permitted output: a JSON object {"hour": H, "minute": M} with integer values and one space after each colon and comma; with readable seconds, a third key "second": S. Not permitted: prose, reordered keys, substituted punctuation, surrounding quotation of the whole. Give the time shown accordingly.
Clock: {"hour": 2, "minute": 54}
